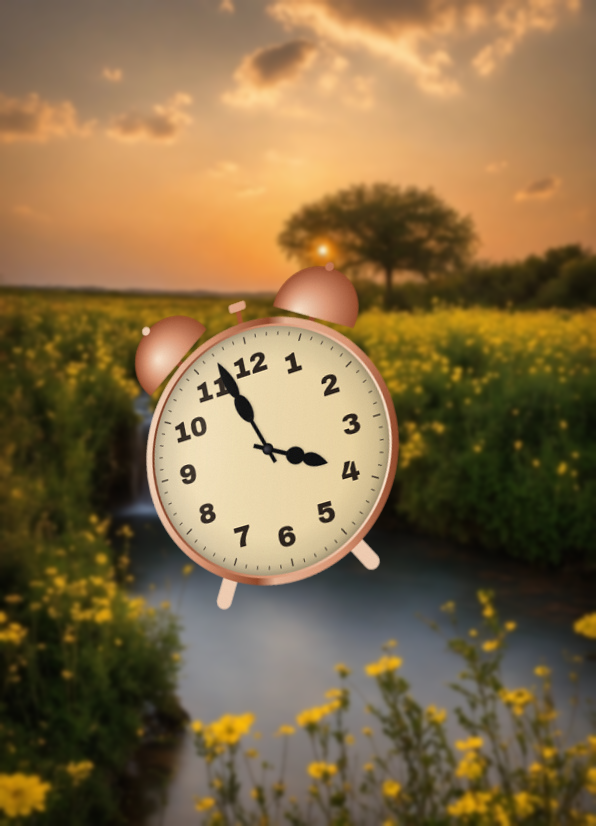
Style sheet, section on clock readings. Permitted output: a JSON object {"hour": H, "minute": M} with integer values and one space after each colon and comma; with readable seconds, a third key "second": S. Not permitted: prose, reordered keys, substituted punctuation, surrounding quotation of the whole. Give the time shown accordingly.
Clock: {"hour": 3, "minute": 57}
